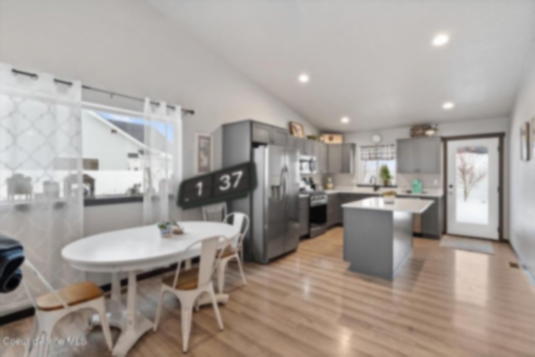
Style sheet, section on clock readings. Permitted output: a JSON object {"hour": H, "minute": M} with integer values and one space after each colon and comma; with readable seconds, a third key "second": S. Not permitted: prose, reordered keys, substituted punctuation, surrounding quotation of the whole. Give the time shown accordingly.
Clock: {"hour": 1, "minute": 37}
